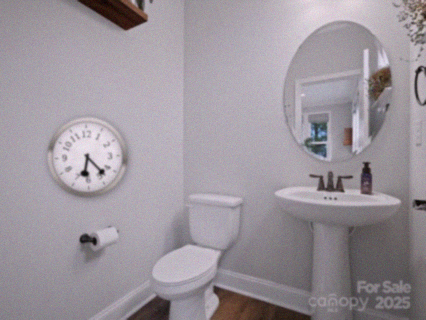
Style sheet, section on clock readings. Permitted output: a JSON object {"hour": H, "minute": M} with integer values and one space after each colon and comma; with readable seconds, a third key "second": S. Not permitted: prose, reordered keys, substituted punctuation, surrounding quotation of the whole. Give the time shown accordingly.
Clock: {"hour": 6, "minute": 23}
